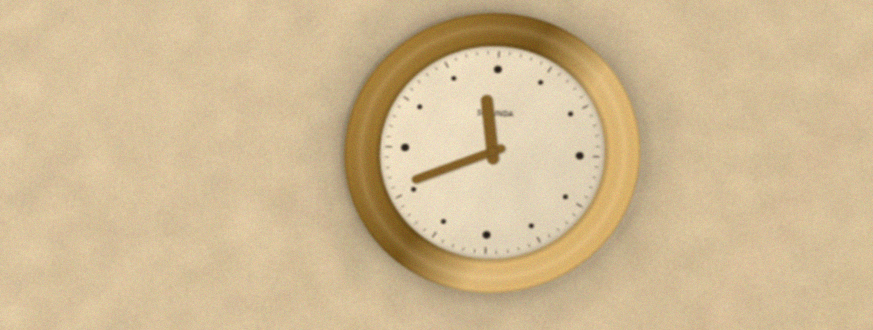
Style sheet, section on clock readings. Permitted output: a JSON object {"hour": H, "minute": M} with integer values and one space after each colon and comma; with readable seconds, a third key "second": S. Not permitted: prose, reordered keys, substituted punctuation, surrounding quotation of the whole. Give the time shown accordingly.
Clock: {"hour": 11, "minute": 41}
